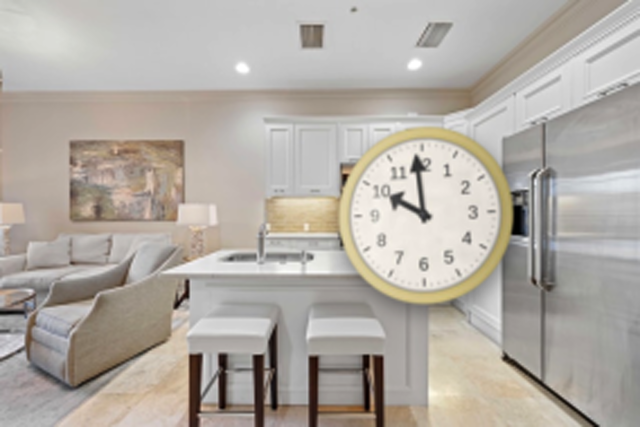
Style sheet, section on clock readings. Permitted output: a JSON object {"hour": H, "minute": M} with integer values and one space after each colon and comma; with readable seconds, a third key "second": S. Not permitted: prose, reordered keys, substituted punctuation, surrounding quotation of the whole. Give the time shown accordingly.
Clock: {"hour": 9, "minute": 59}
